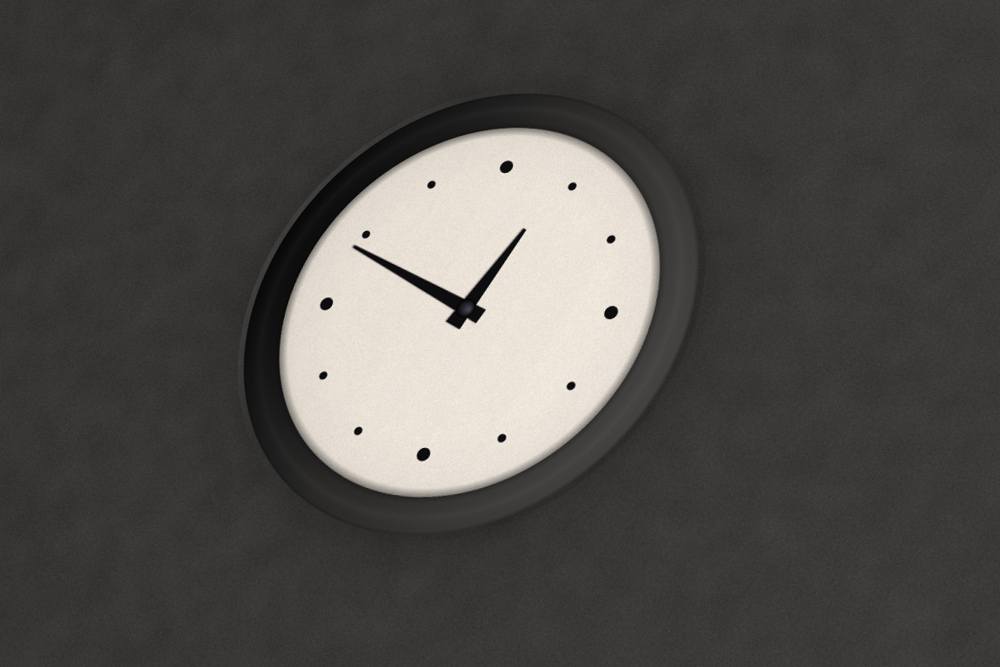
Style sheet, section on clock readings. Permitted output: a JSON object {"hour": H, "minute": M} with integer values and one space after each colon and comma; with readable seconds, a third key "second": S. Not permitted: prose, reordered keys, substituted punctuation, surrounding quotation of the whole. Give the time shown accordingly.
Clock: {"hour": 12, "minute": 49}
